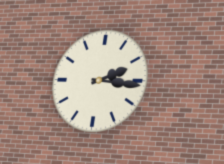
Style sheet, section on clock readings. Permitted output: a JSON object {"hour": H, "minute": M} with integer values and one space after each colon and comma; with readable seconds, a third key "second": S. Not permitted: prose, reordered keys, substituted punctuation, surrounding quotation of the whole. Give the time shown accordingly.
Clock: {"hour": 2, "minute": 16}
